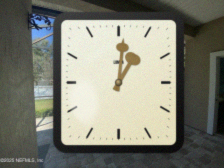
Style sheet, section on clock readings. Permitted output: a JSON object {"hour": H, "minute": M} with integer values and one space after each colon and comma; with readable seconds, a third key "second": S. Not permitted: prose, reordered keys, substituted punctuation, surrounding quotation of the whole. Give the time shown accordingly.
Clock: {"hour": 1, "minute": 1}
